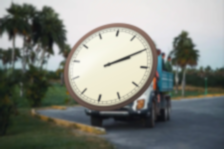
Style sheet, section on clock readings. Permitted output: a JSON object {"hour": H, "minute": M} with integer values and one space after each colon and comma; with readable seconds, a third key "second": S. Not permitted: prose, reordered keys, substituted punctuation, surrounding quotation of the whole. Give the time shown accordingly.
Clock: {"hour": 2, "minute": 10}
